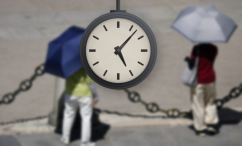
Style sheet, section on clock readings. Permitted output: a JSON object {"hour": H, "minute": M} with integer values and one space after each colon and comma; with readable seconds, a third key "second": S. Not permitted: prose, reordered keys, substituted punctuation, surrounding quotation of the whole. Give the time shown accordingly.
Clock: {"hour": 5, "minute": 7}
